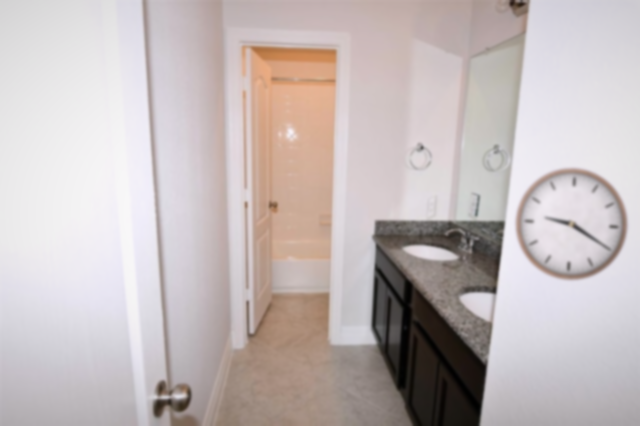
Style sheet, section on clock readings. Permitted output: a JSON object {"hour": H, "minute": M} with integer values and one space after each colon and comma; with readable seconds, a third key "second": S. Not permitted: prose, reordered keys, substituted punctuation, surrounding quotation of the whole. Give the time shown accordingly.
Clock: {"hour": 9, "minute": 20}
